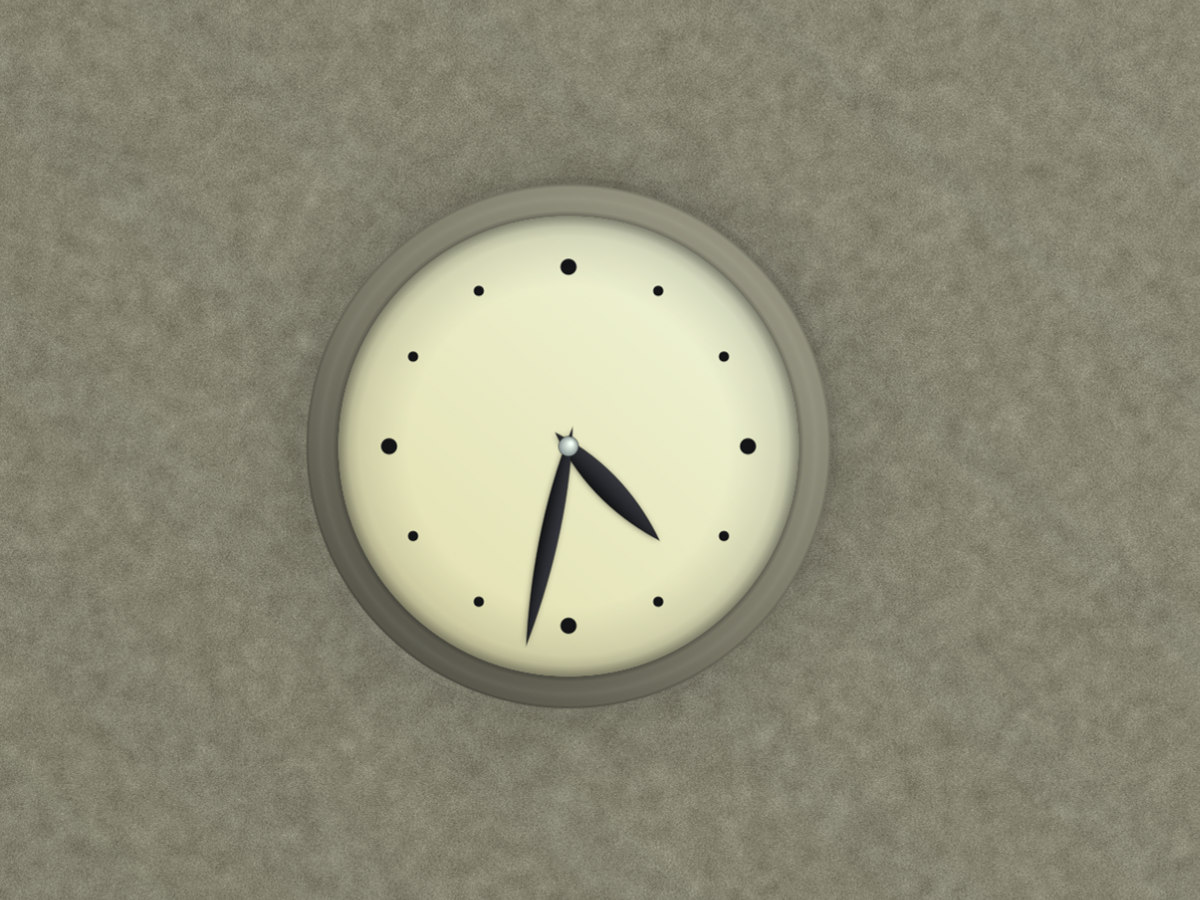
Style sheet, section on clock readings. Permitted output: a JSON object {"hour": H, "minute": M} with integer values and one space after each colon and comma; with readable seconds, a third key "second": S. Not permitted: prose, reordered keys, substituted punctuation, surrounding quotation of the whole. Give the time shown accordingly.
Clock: {"hour": 4, "minute": 32}
